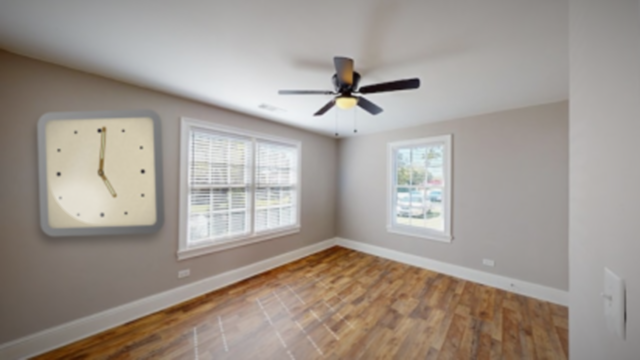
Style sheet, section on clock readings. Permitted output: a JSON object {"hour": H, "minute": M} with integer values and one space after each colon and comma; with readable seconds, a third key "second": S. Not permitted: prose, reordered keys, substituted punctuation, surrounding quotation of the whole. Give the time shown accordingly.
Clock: {"hour": 5, "minute": 1}
